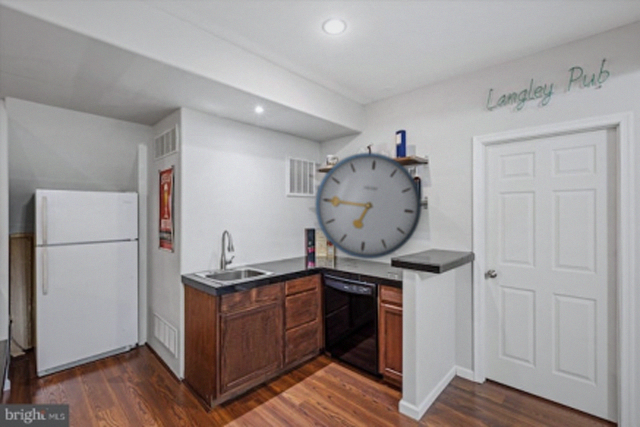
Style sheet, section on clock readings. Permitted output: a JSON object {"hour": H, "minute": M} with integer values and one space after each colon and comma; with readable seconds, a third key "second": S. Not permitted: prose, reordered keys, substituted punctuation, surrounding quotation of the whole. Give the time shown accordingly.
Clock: {"hour": 6, "minute": 45}
